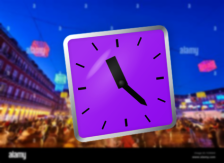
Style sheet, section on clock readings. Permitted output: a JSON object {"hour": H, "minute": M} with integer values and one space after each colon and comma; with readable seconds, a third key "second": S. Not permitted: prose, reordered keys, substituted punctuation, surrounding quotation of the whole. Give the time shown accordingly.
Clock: {"hour": 11, "minute": 23}
